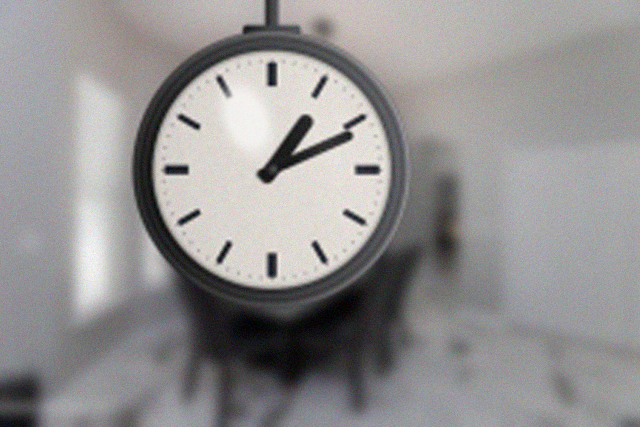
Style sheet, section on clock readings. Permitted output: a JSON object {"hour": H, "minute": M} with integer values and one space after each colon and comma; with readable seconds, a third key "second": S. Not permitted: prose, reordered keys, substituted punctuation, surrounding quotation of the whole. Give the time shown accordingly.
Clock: {"hour": 1, "minute": 11}
